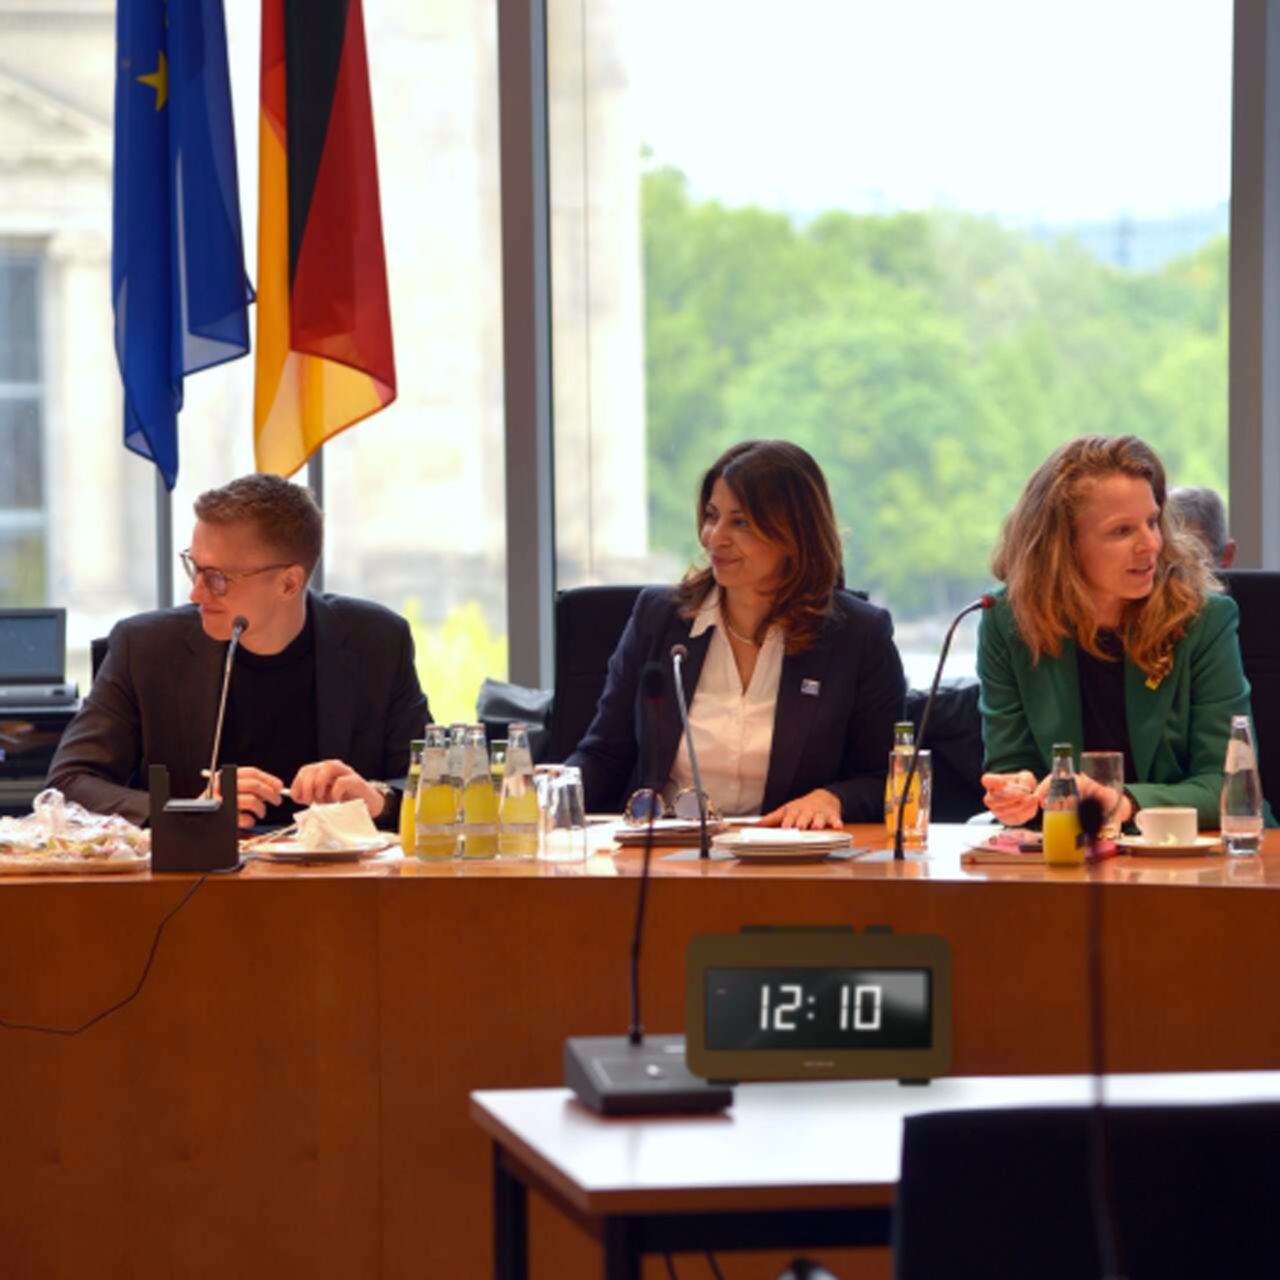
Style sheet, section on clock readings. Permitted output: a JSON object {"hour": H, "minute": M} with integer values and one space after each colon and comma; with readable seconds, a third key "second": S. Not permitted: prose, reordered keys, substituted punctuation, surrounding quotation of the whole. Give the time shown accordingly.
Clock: {"hour": 12, "minute": 10}
